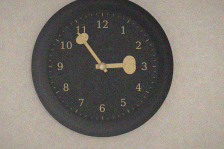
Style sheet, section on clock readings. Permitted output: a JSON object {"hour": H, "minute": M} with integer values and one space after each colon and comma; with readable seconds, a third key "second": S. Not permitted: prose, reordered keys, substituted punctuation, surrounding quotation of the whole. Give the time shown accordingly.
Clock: {"hour": 2, "minute": 54}
